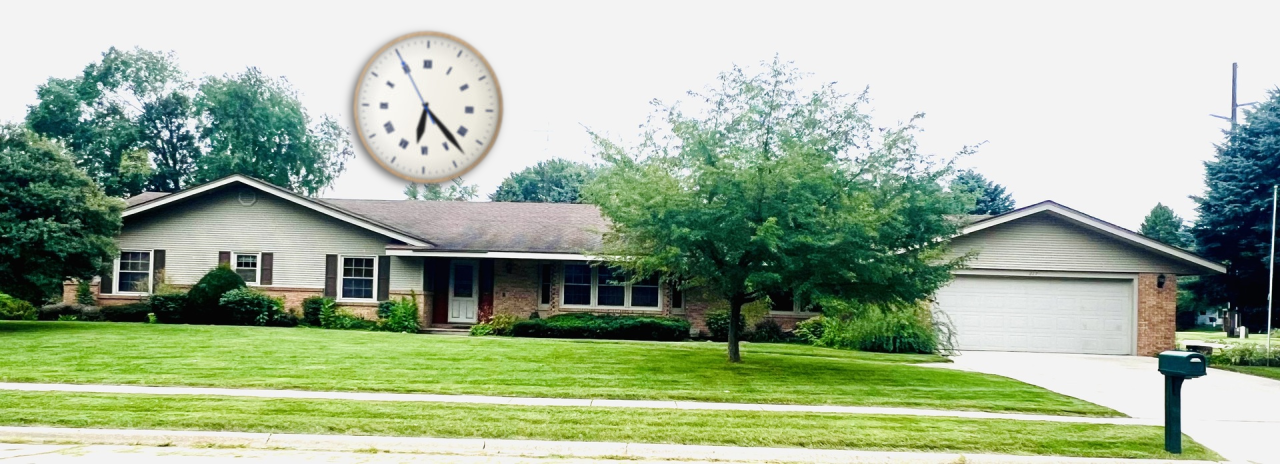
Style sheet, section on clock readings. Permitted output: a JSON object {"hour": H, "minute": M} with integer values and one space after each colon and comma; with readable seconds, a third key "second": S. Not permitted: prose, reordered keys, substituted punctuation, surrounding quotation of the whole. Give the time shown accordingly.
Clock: {"hour": 6, "minute": 22, "second": 55}
